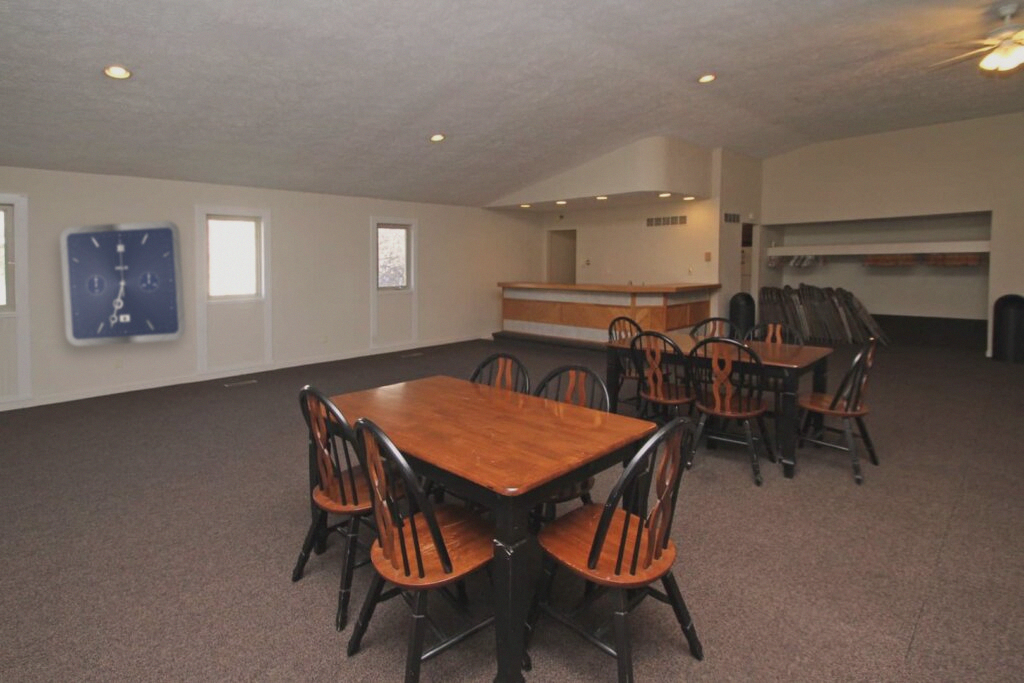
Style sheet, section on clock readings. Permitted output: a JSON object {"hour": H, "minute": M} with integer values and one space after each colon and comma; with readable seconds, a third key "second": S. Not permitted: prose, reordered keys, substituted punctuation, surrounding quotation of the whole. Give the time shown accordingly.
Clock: {"hour": 6, "minute": 33}
